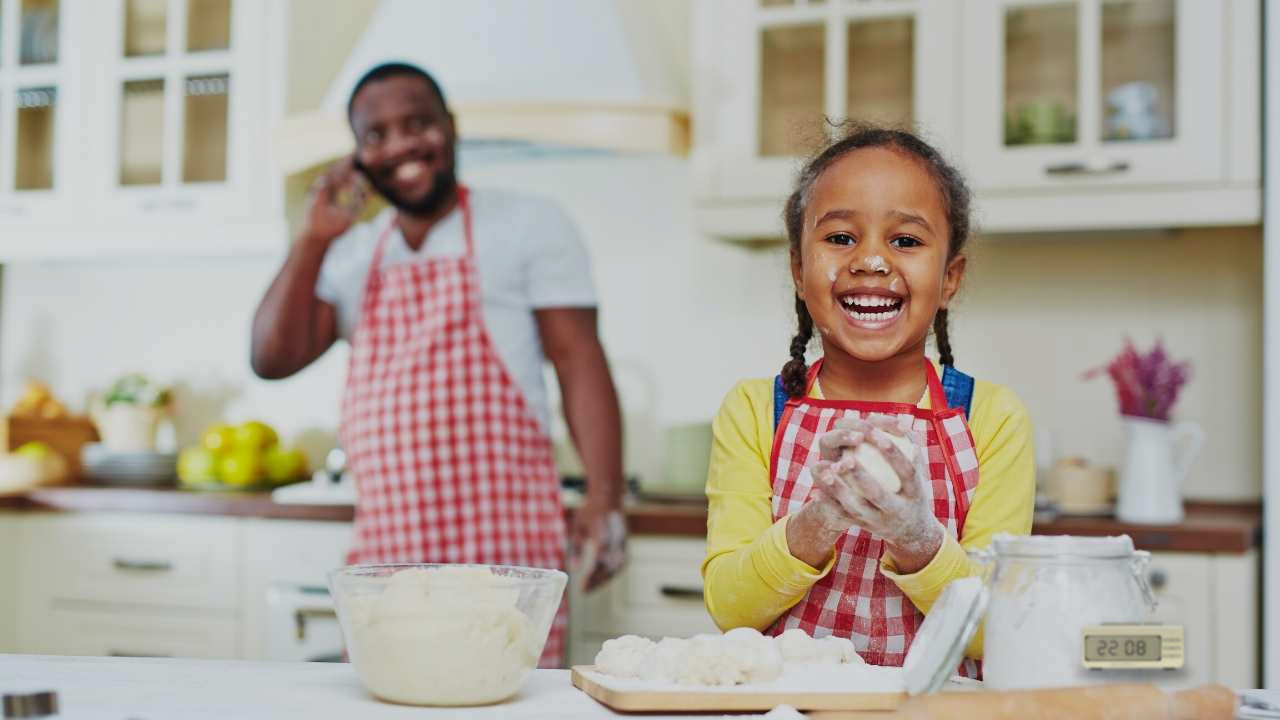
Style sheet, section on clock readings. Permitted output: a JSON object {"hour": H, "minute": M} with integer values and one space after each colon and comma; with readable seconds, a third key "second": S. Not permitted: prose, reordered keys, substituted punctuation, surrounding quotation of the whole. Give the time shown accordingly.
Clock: {"hour": 22, "minute": 8}
